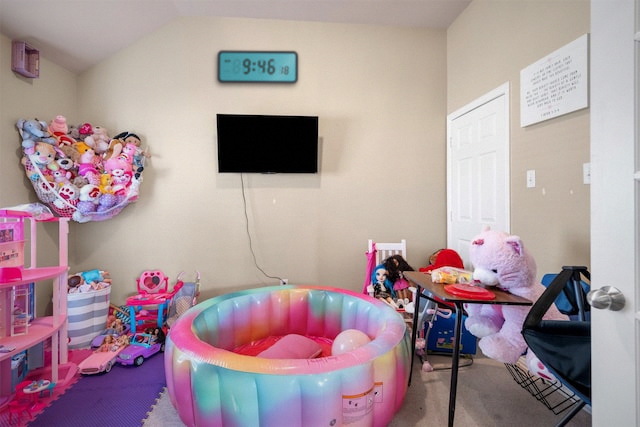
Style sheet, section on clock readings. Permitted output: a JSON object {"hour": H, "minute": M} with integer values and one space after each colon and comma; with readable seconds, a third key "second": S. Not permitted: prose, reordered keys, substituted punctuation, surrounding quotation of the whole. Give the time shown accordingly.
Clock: {"hour": 9, "minute": 46}
